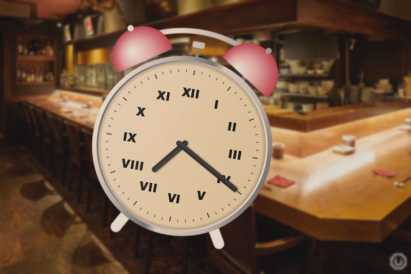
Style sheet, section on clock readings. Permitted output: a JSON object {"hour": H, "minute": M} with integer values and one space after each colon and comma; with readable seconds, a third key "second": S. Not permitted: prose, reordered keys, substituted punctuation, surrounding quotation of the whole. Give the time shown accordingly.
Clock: {"hour": 7, "minute": 20}
